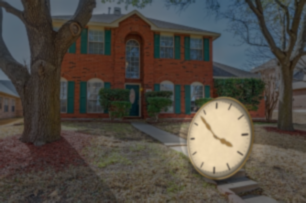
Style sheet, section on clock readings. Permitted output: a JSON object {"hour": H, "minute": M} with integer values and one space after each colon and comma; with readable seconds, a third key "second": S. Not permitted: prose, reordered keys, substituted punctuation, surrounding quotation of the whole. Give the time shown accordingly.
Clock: {"hour": 3, "minute": 53}
